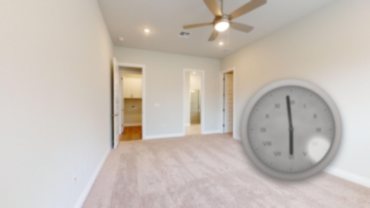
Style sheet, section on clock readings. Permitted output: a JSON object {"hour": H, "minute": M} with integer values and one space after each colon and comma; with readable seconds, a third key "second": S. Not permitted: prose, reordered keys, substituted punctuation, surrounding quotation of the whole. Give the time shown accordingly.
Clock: {"hour": 5, "minute": 59}
